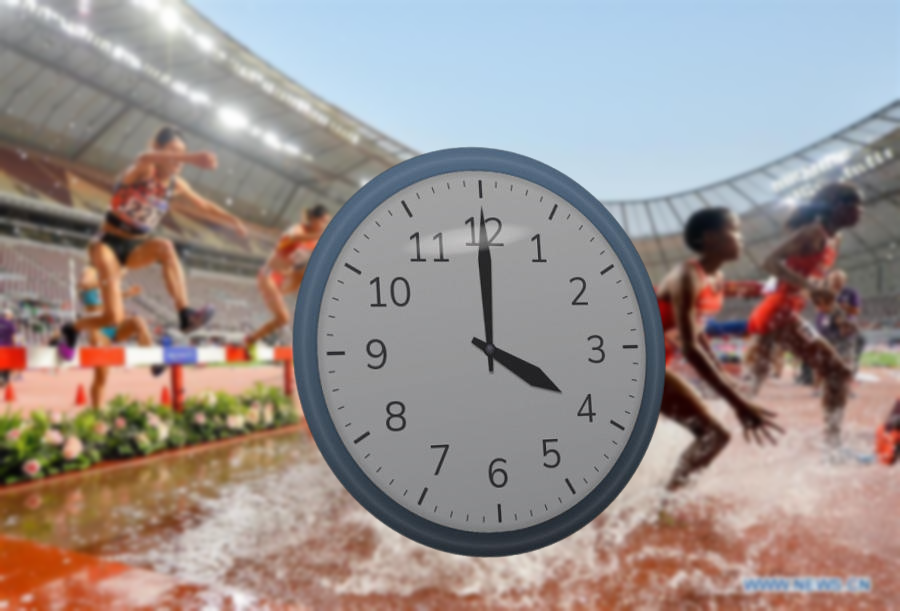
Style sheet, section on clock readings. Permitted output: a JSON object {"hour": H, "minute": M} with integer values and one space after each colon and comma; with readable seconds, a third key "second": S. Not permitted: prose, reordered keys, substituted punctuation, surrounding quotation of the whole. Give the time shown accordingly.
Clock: {"hour": 4, "minute": 0}
